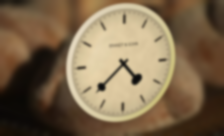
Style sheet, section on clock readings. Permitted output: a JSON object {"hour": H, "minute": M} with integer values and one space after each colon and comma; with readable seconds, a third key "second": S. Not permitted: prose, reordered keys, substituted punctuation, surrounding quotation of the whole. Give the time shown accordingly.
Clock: {"hour": 4, "minute": 38}
